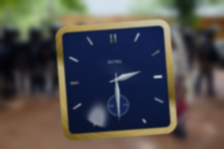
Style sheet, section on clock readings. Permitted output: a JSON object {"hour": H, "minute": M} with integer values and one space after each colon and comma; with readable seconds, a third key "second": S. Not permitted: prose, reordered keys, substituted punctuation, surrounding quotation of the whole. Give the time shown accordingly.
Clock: {"hour": 2, "minute": 30}
